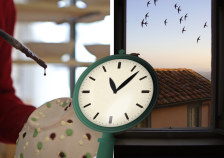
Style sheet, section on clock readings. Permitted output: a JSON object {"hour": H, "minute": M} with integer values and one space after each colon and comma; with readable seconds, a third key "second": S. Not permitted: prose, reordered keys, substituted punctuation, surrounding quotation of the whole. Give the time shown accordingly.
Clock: {"hour": 11, "minute": 7}
